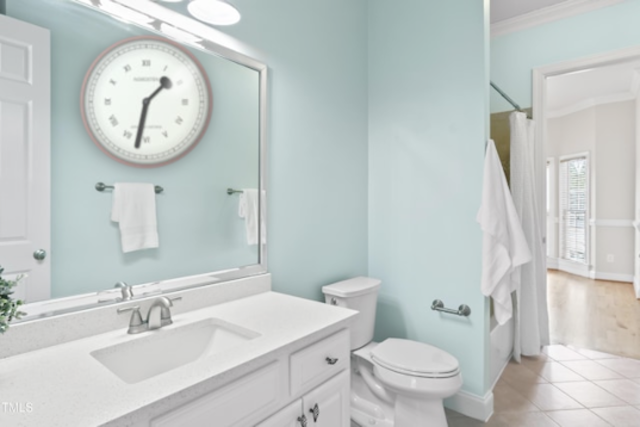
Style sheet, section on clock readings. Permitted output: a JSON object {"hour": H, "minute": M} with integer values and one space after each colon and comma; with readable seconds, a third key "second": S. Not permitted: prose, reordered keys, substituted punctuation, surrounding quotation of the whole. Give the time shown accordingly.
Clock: {"hour": 1, "minute": 32}
